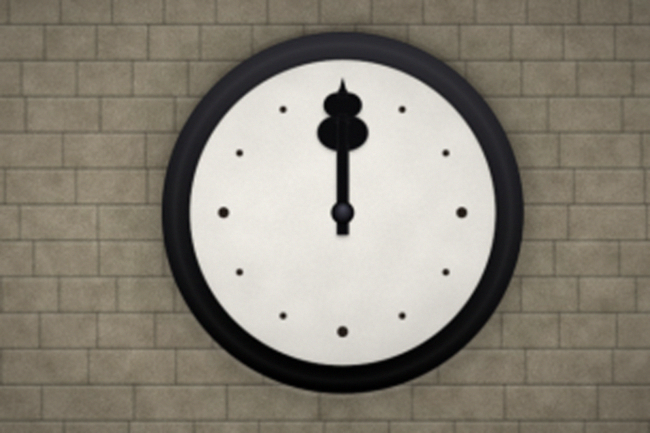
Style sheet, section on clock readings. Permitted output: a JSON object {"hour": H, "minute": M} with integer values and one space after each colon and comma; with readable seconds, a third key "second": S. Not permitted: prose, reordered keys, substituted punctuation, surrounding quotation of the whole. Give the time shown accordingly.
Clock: {"hour": 12, "minute": 0}
